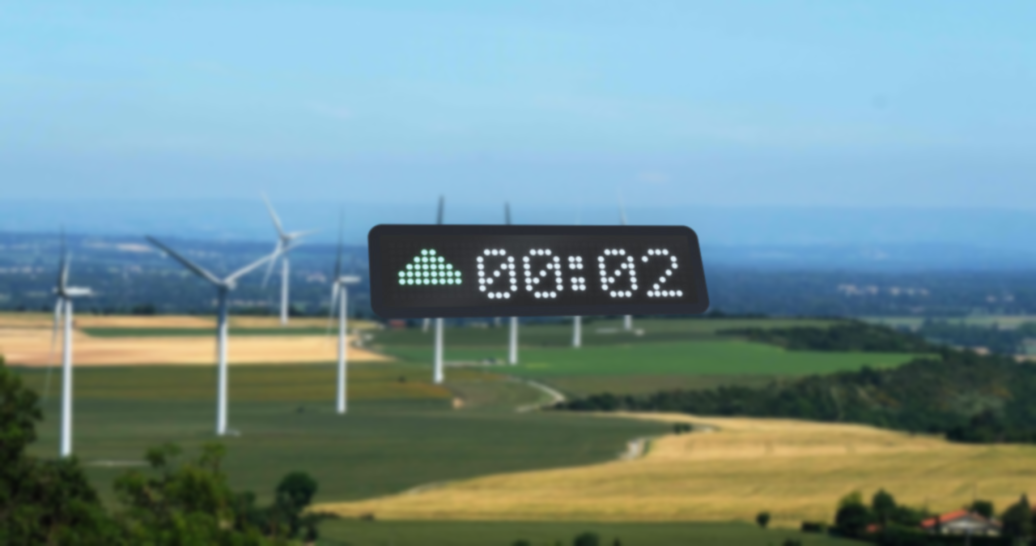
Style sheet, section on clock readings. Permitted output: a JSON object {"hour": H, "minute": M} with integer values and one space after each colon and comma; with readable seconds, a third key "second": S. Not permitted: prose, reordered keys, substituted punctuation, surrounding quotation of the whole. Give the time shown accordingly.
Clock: {"hour": 0, "minute": 2}
